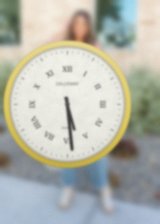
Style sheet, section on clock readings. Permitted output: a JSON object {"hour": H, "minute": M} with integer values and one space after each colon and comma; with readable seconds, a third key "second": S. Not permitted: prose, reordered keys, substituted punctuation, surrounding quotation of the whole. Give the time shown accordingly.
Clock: {"hour": 5, "minute": 29}
